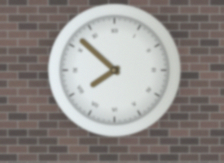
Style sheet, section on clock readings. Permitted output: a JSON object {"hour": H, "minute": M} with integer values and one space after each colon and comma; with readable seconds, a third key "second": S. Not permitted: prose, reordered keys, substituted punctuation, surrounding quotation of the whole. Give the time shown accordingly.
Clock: {"hour": 7, "minute": 52}
